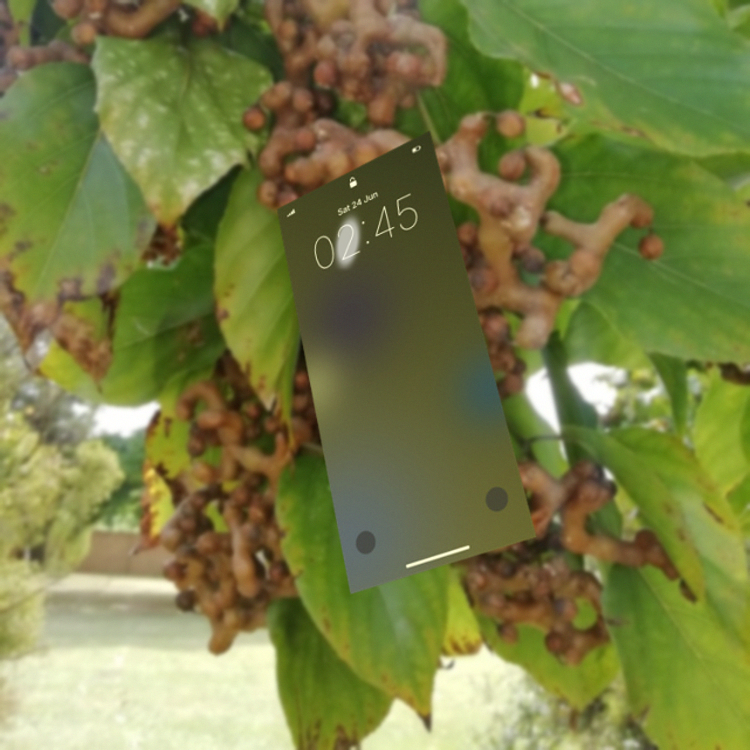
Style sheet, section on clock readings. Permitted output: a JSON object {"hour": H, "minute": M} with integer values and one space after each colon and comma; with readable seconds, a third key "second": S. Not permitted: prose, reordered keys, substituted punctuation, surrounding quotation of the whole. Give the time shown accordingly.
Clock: {"hour": 2, "minute": 45}
